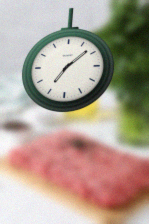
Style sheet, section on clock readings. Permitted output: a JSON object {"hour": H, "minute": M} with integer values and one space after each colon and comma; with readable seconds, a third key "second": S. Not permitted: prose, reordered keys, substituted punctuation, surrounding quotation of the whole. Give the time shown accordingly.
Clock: {"hour": 7, "minute": 8}
